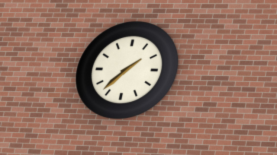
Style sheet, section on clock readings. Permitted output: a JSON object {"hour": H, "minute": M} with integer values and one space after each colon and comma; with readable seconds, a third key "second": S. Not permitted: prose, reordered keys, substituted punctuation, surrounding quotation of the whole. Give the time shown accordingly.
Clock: {"hour": 1, "minute": 37}
